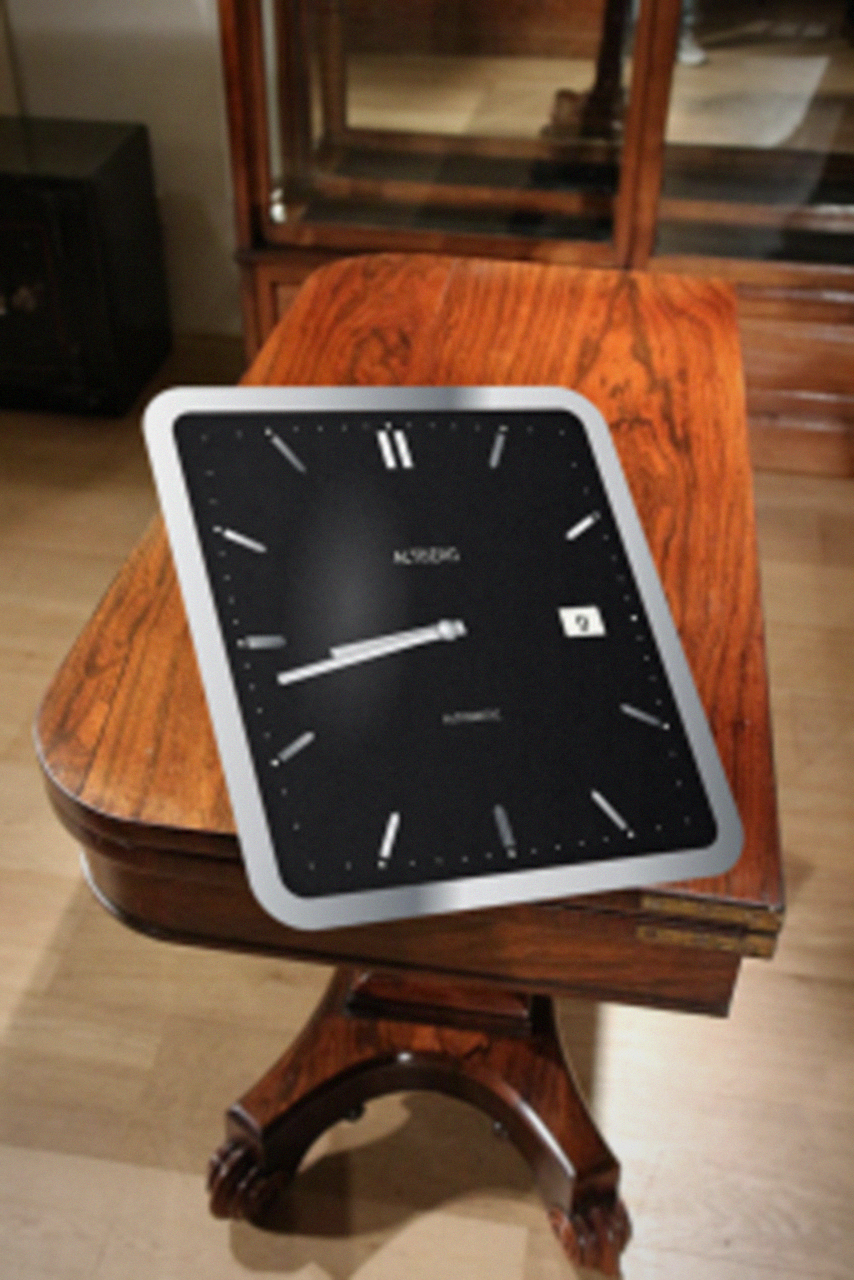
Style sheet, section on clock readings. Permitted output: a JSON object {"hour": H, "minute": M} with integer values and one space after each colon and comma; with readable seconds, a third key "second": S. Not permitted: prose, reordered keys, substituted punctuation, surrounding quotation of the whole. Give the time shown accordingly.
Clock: {"hour": 8, "minute": 43}
